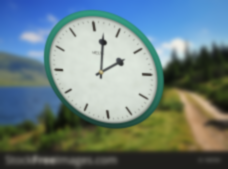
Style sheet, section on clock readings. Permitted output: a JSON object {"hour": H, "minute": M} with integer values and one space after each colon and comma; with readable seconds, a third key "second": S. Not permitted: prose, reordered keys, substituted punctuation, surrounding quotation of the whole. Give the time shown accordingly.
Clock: {"hour": 2, "minute": 2}
